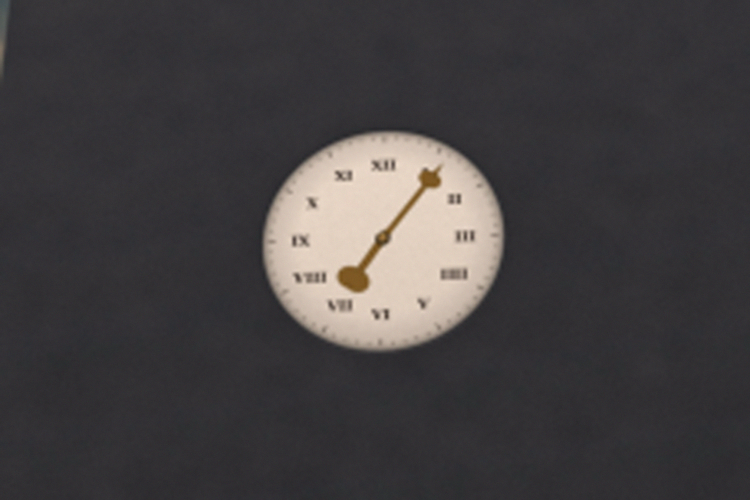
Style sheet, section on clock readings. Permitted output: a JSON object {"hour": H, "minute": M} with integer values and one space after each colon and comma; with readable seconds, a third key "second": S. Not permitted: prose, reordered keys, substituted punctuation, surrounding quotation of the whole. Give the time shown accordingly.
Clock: {"hour": 7, "minute": 6}
